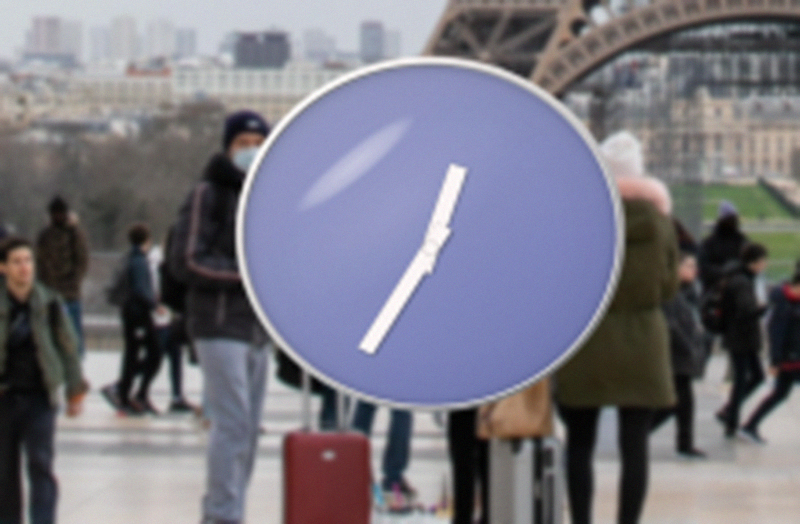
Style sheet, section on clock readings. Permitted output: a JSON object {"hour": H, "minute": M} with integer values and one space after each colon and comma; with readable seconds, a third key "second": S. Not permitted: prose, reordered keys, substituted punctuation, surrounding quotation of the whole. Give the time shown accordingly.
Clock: {"hour": 12, "minute": 35}
